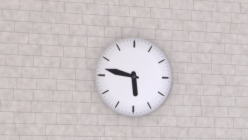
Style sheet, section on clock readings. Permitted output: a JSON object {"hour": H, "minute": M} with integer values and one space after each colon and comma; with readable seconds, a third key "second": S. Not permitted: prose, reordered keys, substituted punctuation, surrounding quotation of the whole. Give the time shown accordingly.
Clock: {"hour": 5, "minute": 47}
